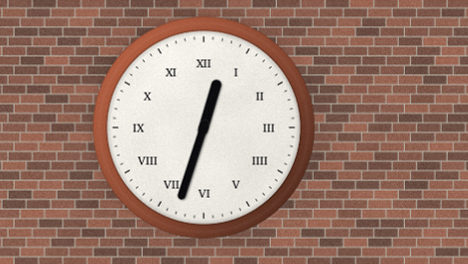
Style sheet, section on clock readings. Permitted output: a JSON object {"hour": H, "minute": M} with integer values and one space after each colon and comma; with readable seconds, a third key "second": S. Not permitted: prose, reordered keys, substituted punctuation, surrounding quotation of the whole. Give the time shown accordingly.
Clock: {"hour": 12, "minute": 33}
